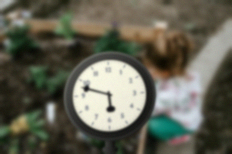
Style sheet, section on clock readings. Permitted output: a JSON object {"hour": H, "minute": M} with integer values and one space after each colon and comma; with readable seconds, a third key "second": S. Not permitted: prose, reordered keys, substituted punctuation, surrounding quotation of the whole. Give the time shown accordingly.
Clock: {"hour": 5, "minute": 48}
